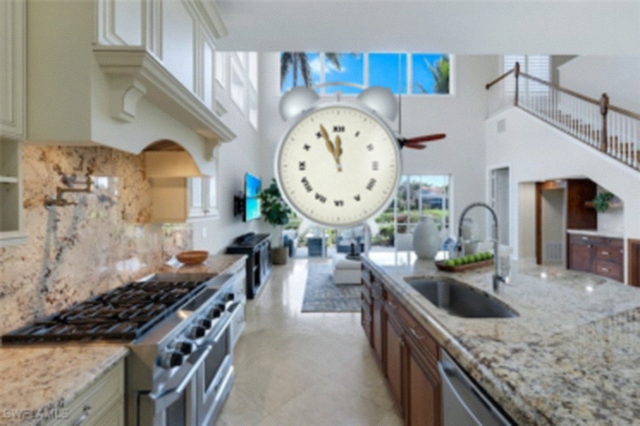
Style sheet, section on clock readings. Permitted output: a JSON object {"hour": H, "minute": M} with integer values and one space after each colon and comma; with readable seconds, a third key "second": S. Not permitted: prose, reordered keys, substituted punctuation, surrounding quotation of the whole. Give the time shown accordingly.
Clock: {"hour": 11, "minute": 56}
